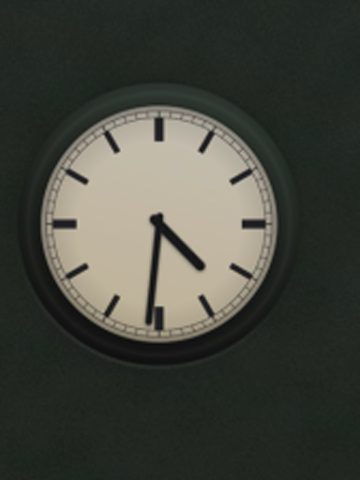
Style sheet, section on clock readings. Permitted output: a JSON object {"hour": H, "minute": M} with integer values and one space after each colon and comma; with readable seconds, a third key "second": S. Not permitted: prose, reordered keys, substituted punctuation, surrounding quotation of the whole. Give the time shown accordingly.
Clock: {"hour": 4, "minute": 31}
